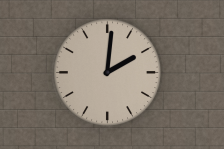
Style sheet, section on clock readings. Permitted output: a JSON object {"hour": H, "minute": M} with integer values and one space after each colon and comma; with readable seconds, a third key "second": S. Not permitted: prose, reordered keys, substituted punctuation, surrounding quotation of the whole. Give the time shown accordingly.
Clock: {"hour": 2, "minute": 1}
